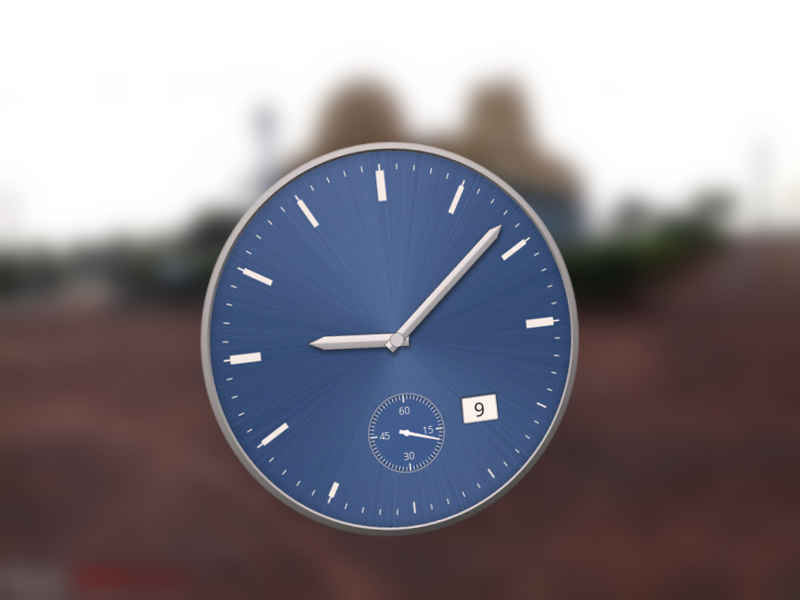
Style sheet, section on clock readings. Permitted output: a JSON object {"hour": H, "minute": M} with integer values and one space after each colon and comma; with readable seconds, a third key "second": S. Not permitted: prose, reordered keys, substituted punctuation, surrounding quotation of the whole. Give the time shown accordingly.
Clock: {"hour": 9, "minute": 8, "second": 18}
